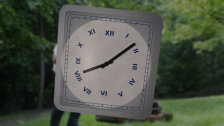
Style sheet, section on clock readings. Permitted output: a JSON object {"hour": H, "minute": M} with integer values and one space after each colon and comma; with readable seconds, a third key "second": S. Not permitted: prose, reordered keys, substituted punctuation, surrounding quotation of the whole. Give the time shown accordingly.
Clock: {"hour": 8, "minute": 8}
